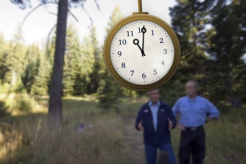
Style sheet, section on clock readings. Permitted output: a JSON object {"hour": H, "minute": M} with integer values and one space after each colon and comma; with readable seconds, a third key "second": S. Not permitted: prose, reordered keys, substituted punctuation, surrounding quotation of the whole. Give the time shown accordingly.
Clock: {"hour": 11, "minute": 1}
